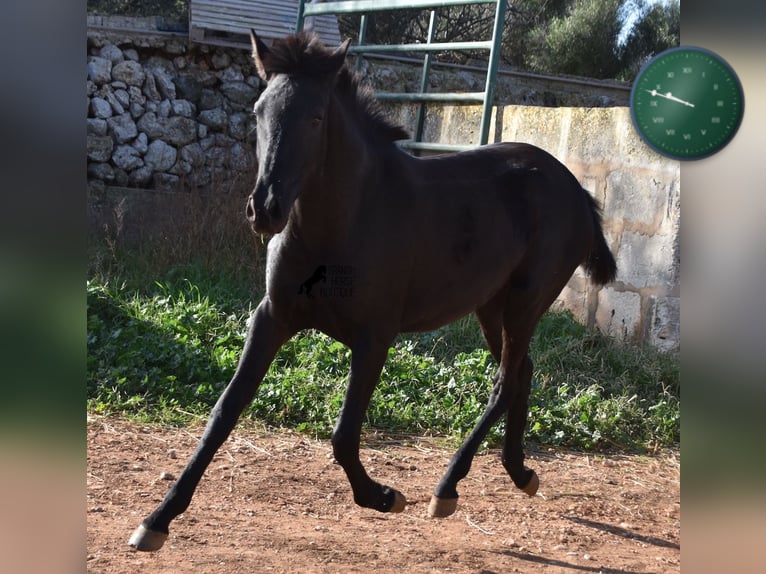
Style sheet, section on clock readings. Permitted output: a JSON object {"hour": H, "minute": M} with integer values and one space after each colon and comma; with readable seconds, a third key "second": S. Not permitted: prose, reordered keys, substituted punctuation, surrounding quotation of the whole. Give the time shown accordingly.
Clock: {"hour": 9, "minute": 48}
